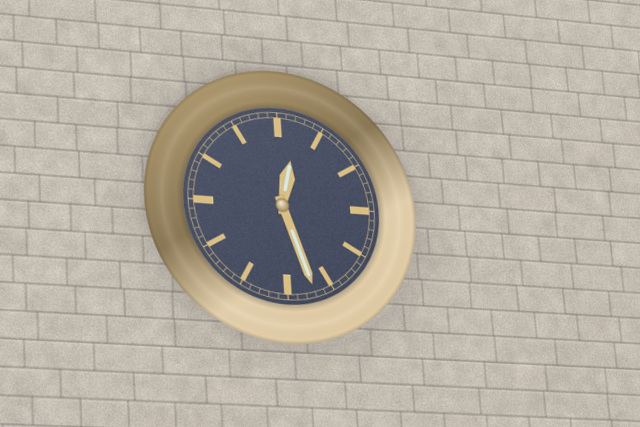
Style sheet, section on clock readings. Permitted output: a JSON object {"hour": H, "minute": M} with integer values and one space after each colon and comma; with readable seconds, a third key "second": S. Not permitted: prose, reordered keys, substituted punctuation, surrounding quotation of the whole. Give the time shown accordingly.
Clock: {"hour": 12, "minute": 27}
